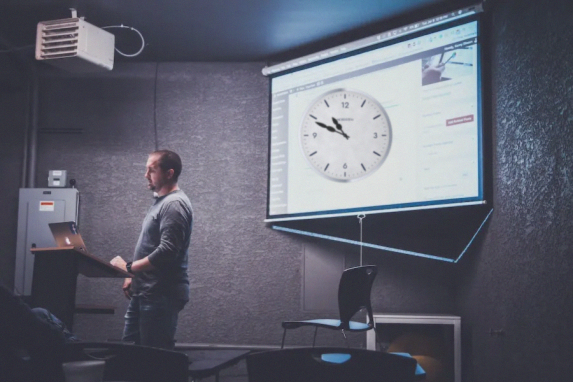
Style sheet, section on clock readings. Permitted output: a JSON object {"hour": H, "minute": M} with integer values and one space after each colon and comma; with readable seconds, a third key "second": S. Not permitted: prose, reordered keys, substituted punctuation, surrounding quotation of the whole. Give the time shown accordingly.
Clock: {"hour": 10, "minute": 49}
